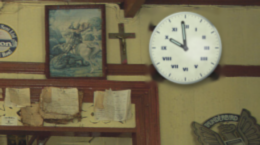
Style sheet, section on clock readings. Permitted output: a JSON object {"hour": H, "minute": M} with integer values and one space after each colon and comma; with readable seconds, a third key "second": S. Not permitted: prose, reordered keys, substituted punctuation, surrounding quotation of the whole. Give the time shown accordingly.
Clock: {"hour": 9, "minute": 59}
